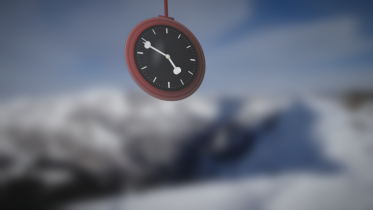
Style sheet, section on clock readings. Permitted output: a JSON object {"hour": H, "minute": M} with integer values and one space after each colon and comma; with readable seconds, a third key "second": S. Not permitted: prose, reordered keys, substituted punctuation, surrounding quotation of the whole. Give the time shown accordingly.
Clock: {"hour": 4, "minute": 49}
